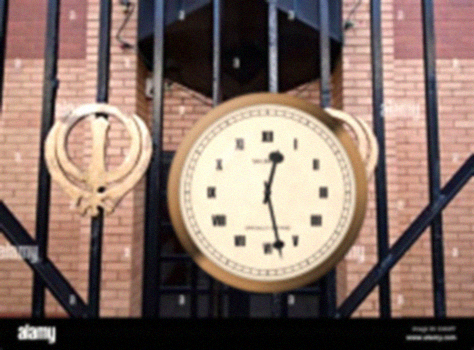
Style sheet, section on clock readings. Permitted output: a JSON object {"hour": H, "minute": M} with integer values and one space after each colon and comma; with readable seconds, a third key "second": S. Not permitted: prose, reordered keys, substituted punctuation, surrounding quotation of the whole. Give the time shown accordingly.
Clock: {"hour": 12, "minute": 28}
